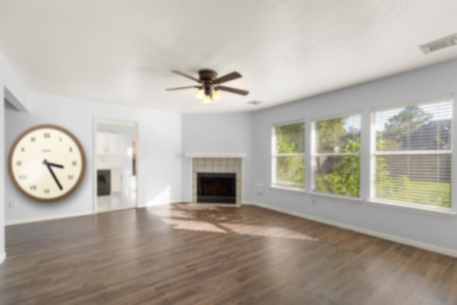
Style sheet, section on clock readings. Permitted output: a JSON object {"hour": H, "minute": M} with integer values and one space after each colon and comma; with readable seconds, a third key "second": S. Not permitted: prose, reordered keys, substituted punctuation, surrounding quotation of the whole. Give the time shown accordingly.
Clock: {"hour": 3, "minute": 25}
